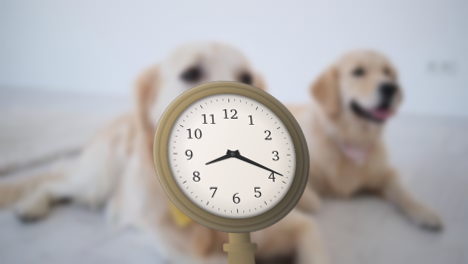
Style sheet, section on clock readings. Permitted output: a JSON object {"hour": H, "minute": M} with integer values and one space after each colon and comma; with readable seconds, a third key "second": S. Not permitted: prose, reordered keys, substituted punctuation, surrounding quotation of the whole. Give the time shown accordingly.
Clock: {"hour": 8, "minute": 19}
